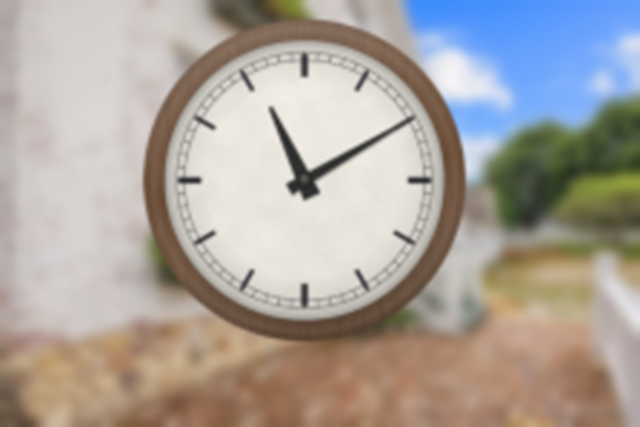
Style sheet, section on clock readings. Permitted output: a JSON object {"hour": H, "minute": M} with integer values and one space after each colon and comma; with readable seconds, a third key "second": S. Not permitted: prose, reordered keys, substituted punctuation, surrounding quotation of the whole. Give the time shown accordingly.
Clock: {"hour": 11, "minute": 10}
